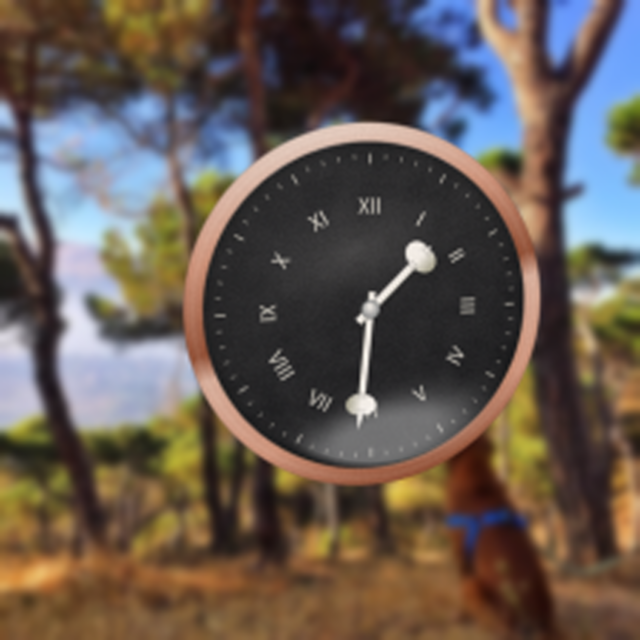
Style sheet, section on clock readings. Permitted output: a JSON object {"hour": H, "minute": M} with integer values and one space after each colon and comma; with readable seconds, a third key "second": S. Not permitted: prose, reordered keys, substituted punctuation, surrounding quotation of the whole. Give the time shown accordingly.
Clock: {"hour": 1, "minute": 31}
